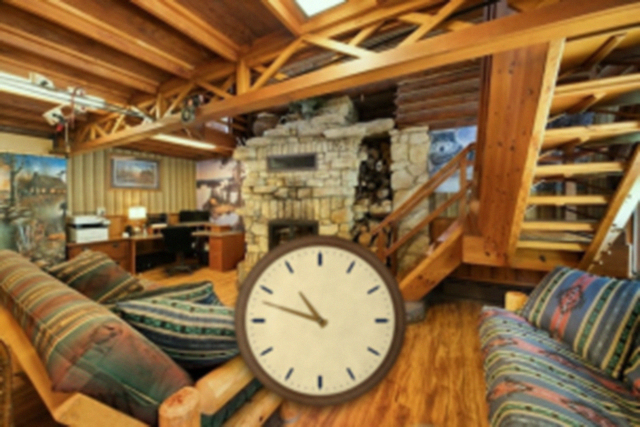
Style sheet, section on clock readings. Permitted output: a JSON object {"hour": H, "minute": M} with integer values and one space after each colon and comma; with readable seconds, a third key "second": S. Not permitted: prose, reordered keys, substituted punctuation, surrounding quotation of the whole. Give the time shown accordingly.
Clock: {"hour": 10, "minute": 48}
